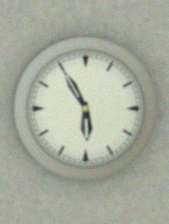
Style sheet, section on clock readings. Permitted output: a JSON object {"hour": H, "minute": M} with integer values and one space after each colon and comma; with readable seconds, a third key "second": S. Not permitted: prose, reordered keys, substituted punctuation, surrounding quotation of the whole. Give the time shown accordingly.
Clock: {"hour": 5, "minute": 55}
